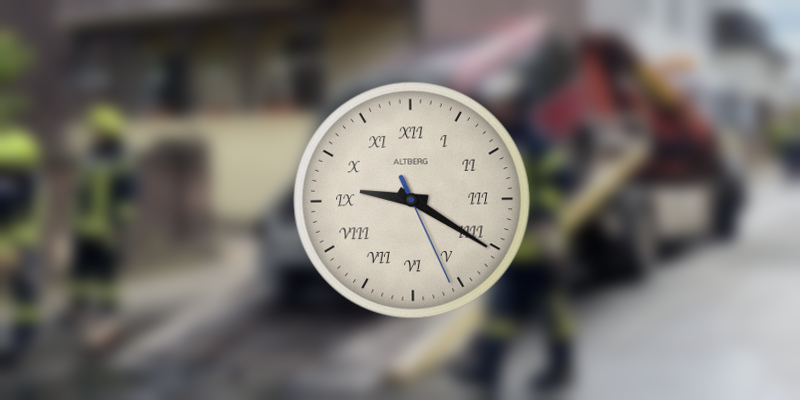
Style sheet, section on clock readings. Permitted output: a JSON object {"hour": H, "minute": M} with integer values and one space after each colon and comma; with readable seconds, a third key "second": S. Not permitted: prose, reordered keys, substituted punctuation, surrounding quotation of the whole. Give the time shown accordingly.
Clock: {"hour": 9, "minute": 20, "second": 26}
